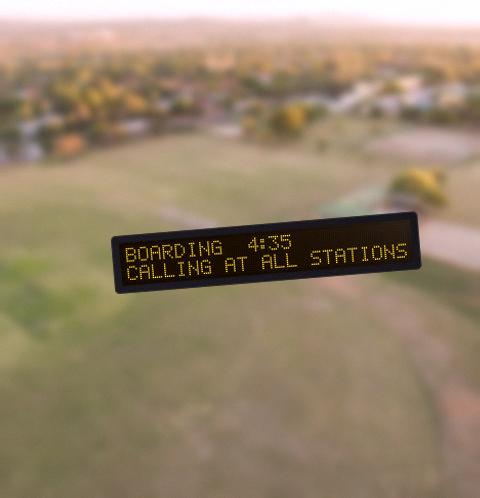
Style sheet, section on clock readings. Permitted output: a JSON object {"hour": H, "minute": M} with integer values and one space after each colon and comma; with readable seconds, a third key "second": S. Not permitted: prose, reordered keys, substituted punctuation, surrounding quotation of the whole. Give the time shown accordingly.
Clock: {"hour": 4, "minute": 35}
